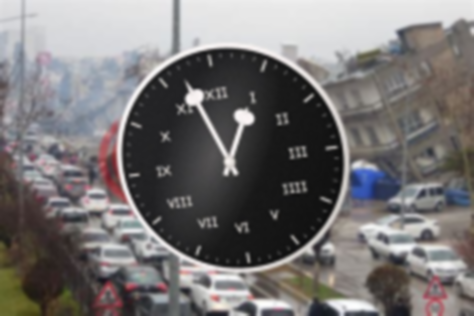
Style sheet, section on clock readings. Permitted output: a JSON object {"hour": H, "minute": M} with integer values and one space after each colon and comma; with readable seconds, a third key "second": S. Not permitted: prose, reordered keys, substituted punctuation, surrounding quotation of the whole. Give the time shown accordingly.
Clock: {"hour": 12, "minute": 57}
